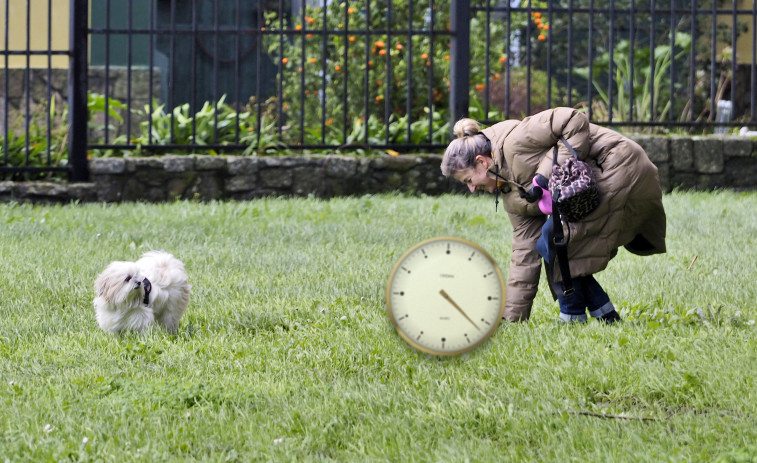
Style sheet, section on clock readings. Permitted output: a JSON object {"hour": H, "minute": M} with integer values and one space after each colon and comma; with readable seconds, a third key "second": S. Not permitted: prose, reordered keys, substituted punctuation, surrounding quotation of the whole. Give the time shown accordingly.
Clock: {"hour": 4, "minute": 22}
